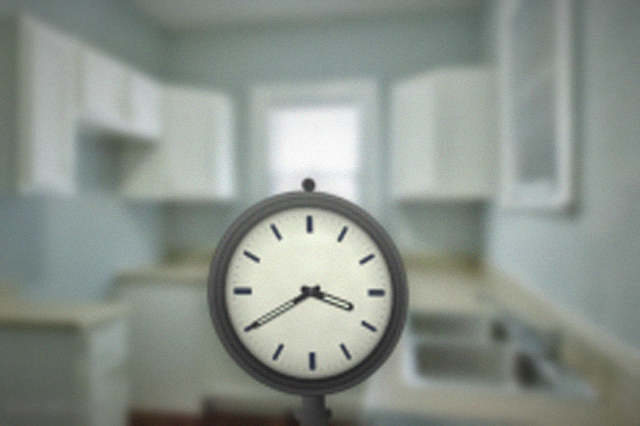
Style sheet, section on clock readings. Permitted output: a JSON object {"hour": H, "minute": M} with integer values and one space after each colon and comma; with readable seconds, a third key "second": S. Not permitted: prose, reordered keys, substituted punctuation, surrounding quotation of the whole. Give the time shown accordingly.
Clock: {"hour": 3, "minute": 40}
